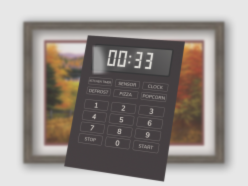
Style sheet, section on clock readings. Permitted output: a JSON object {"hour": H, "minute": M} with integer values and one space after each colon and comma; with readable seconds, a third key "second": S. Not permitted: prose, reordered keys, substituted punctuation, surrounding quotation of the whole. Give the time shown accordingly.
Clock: {"hour": 0, "minute": 33}
